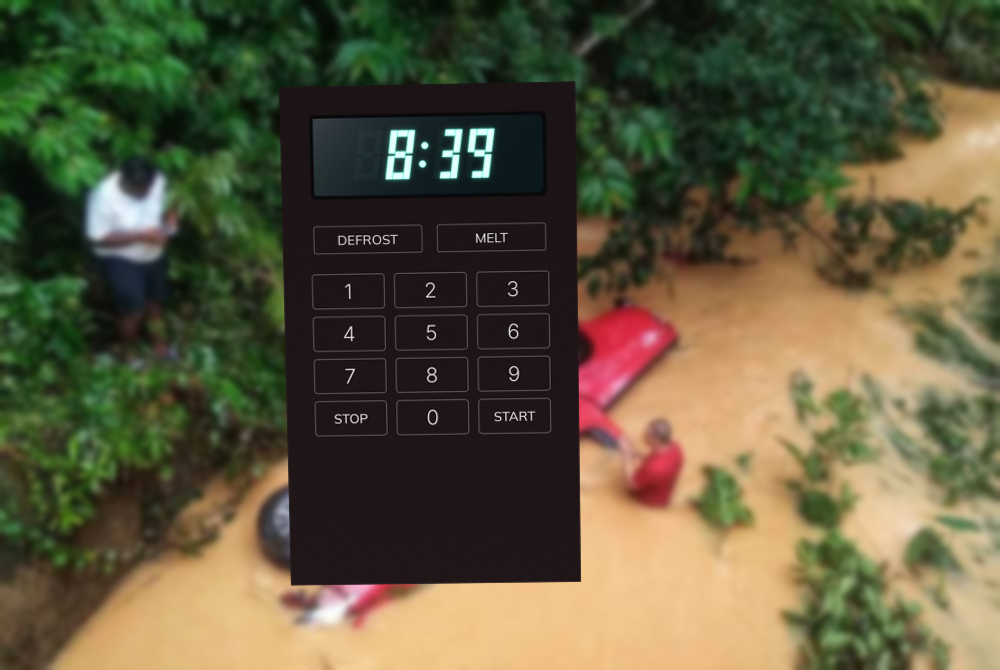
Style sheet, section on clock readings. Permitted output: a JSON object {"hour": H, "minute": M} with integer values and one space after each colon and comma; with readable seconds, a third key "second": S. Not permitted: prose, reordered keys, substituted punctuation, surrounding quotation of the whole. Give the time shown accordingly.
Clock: {"hour": 8, "minute": 39}
